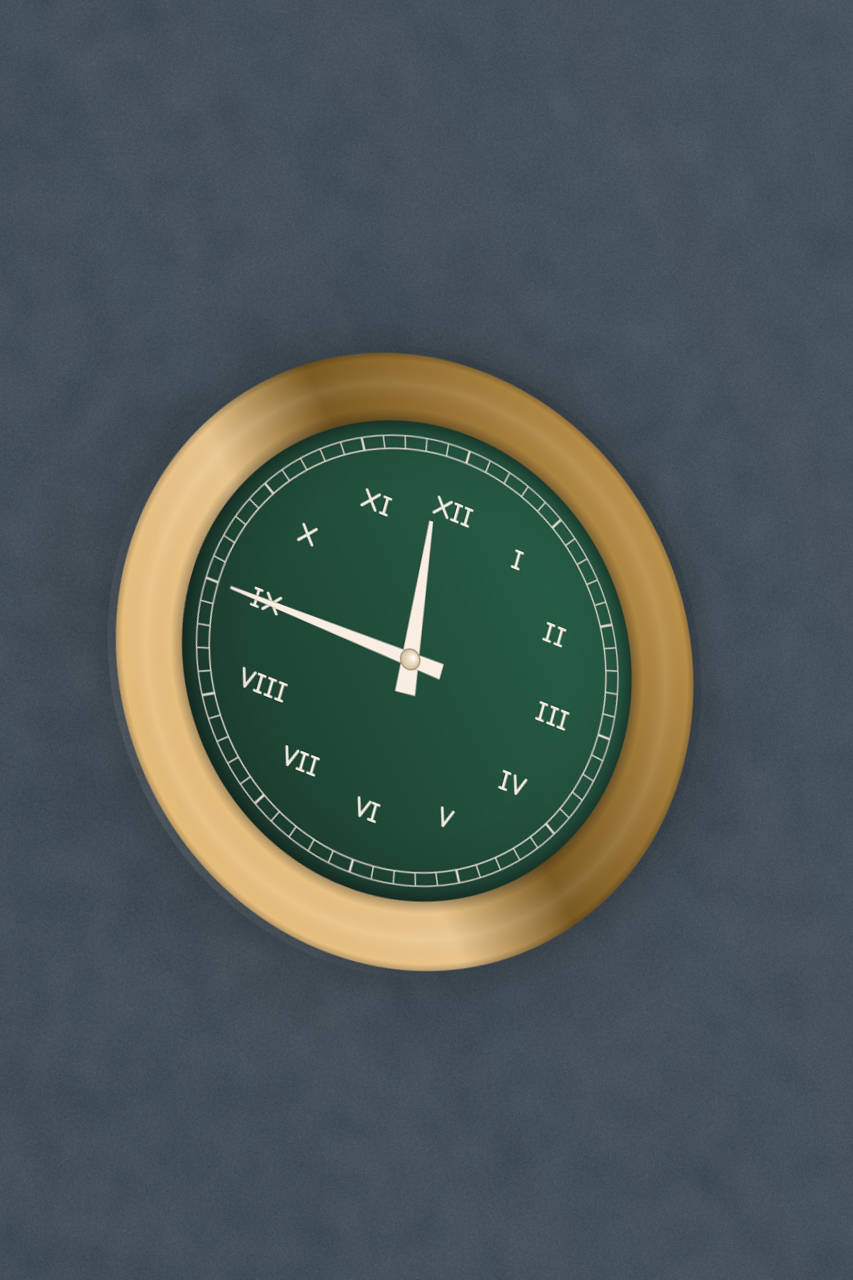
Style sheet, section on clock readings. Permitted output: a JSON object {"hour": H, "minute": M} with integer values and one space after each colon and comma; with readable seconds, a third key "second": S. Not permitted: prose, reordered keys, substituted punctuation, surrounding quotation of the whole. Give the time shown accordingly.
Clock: {"hour": 11, "minute": 45}
